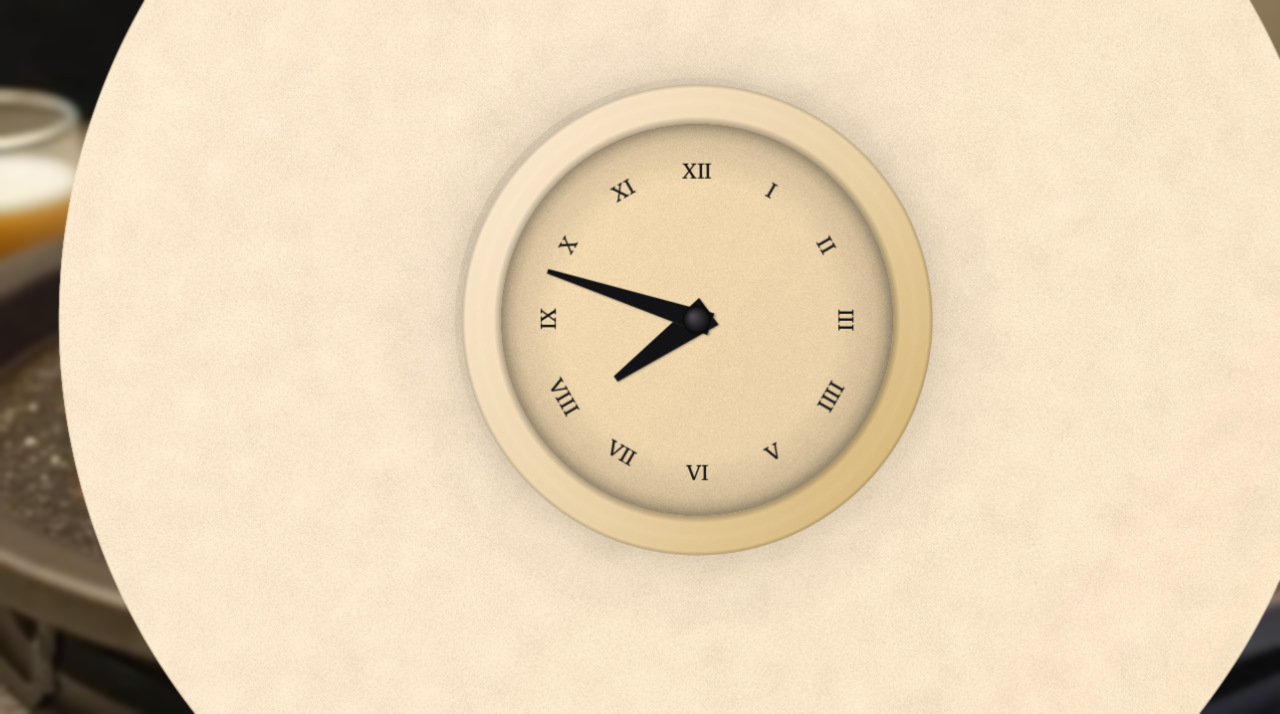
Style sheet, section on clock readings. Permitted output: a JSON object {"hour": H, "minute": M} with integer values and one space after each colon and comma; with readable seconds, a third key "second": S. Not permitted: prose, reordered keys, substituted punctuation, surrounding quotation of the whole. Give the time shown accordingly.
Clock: {"hour": 7, "minute": 48}
